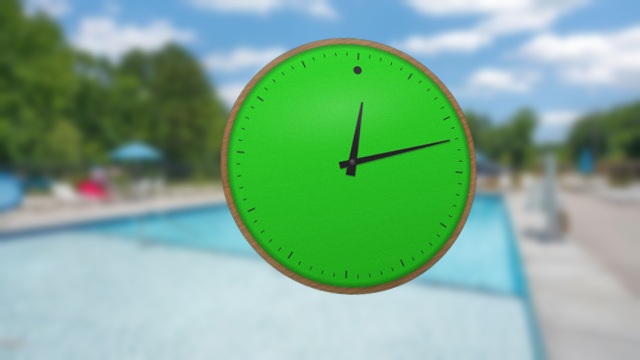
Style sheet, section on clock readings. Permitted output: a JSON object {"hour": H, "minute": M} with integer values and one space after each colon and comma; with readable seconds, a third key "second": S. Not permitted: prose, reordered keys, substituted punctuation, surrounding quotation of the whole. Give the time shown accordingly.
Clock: {"hour": 12, "minute": 12}
